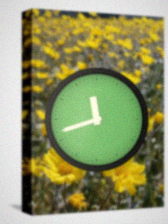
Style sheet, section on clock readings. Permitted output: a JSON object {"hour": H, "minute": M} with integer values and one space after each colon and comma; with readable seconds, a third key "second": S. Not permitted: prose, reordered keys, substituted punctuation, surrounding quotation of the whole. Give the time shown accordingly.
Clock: {"hour": 11, "minute": 42}
